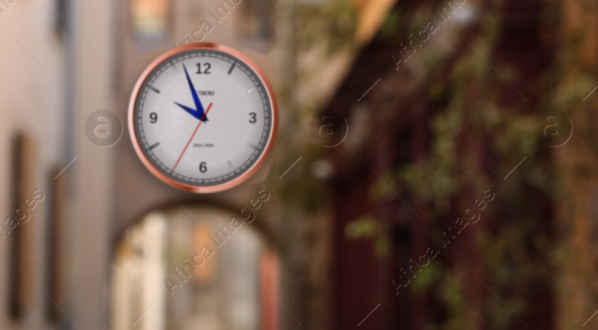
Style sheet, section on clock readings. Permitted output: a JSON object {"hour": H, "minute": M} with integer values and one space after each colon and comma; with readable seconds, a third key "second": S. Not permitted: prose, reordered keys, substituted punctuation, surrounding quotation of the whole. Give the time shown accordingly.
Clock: {"hour": 9, "minute": 56, "second": 35}
